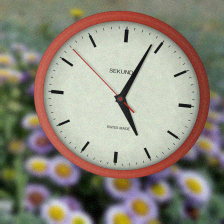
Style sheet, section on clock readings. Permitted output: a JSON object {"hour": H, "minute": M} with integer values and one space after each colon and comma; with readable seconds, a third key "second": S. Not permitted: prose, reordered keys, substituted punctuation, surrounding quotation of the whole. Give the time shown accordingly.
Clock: {"hour": 5, "minute": 3, "second": 52}
